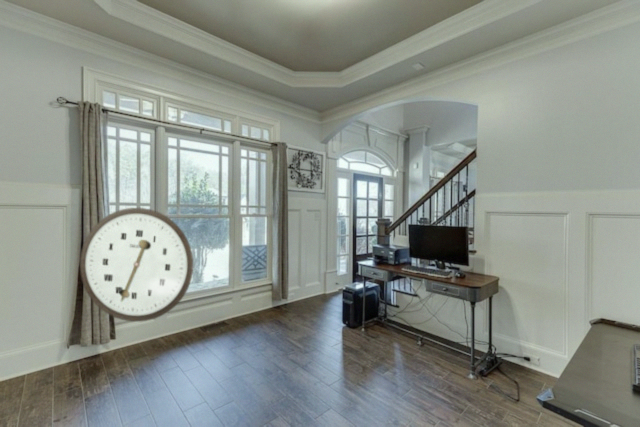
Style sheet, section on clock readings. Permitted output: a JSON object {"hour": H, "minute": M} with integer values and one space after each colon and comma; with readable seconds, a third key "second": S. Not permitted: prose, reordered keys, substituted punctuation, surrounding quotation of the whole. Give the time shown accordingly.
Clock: {"hour": 12, "minute": 33}
